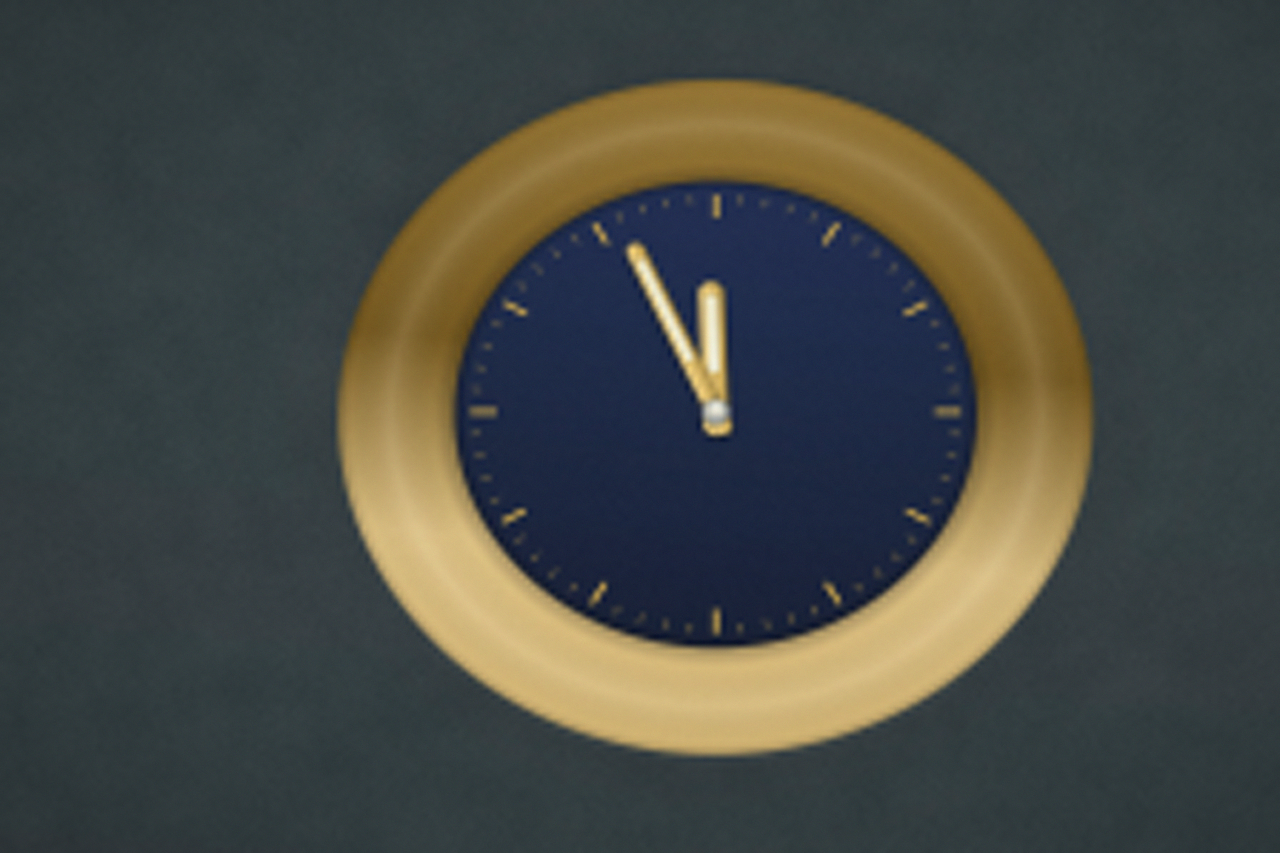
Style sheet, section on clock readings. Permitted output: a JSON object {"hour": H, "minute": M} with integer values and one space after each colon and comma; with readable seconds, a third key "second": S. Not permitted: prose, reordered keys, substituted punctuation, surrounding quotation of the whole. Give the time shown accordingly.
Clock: {"hour": 11, "minute": 56}
